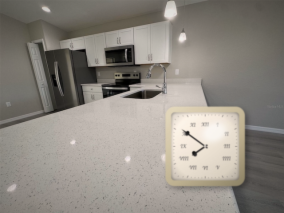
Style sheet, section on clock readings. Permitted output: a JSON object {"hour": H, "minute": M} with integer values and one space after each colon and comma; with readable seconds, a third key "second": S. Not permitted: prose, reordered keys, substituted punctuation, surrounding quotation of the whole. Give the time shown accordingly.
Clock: {"hour": 7, "minute": 51}
